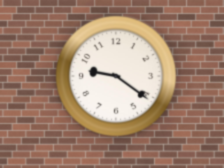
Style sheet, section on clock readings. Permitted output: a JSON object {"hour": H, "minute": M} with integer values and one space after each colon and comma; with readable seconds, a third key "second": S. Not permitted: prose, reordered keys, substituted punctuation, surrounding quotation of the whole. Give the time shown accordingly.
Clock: {"hour": 9, "minute": 21}
